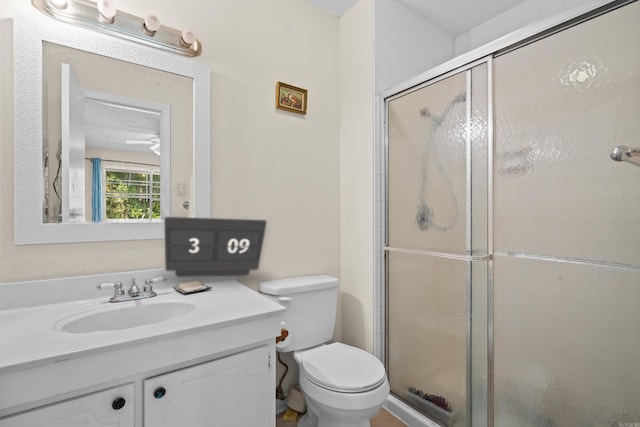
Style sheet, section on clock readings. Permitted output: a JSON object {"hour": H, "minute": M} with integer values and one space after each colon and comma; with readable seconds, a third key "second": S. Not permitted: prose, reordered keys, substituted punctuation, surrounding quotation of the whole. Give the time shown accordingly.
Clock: {"hour": 3, "minute": 9}
